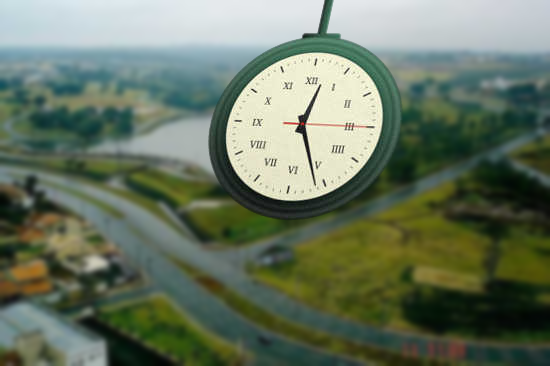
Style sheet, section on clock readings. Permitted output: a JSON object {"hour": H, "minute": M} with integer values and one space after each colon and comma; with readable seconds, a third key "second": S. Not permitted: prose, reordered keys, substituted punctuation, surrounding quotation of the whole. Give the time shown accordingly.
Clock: {"hour": 12, "minute": 26, "second": 15}
